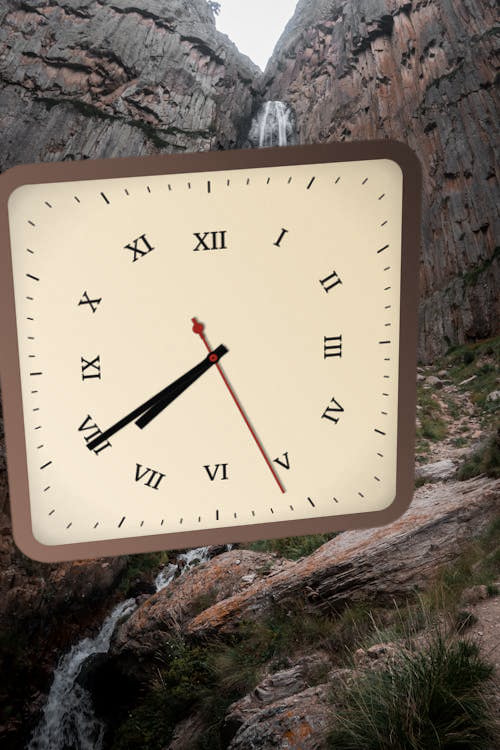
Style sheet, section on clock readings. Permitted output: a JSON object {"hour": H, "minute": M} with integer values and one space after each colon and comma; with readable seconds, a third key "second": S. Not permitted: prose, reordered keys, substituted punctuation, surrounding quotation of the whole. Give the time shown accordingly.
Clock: {"hour": 7, "minute": 39, "second": 26}
